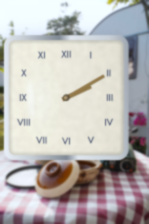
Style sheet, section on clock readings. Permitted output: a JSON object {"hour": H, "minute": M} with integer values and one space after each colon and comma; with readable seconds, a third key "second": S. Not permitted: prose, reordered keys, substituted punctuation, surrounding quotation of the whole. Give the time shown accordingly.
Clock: {"hour": 2, "minute": 10}
